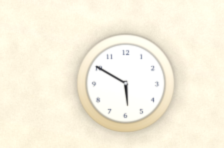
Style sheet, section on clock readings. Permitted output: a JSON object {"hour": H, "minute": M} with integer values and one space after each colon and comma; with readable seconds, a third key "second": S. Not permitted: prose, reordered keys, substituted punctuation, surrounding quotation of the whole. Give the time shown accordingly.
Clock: {"hour": 5, "minute": 50}
